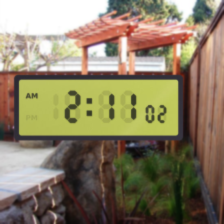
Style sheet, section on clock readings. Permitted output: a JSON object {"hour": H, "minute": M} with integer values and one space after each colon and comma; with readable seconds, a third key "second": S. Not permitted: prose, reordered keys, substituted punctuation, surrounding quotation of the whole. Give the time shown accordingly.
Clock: {"hour": 2, "minute": 11, "second": 2}
